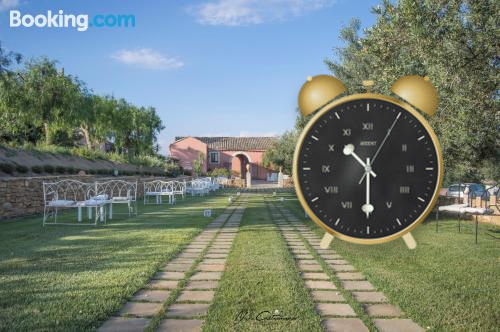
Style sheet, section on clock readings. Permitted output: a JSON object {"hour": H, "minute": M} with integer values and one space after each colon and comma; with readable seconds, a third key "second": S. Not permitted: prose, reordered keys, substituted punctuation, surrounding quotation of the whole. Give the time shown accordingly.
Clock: {"hour": 10, "minute": 30, "second": 5}
